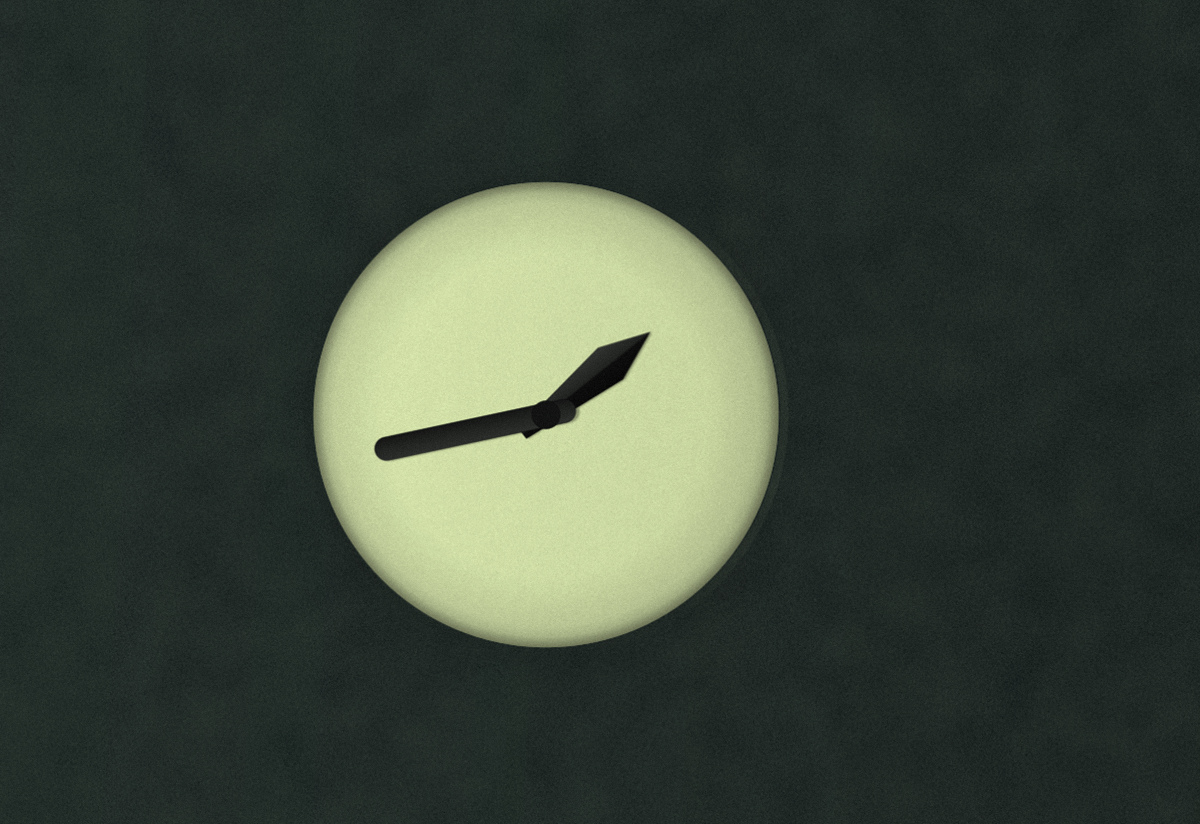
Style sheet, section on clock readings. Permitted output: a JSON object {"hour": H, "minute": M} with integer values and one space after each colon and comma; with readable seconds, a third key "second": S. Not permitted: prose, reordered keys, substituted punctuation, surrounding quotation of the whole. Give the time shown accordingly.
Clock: {"hour": 1, "minute": 43}
